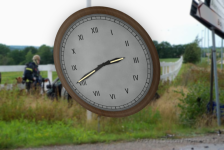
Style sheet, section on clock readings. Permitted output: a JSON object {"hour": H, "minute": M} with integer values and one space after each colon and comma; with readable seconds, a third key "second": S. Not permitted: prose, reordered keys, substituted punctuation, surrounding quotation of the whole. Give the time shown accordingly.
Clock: {"hour": 2, "minute": 41}
